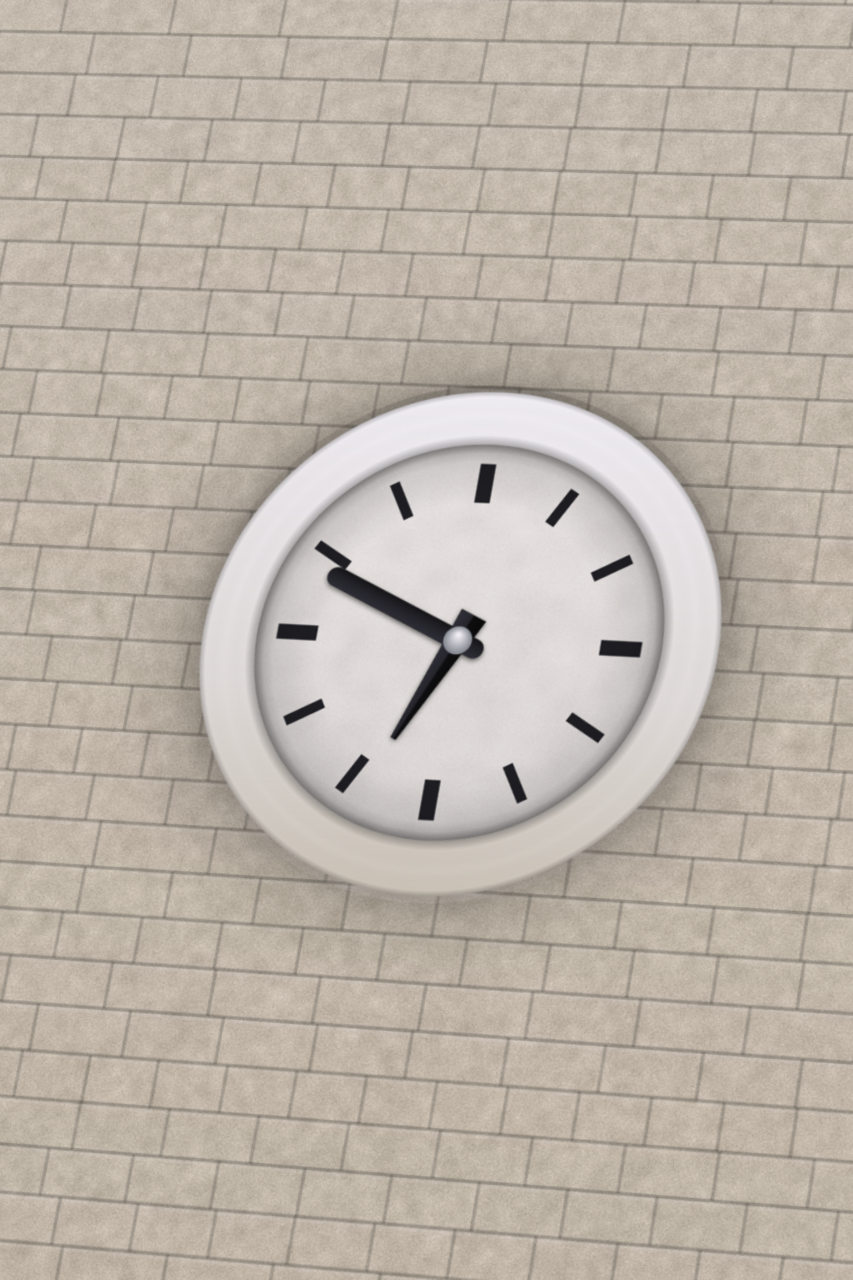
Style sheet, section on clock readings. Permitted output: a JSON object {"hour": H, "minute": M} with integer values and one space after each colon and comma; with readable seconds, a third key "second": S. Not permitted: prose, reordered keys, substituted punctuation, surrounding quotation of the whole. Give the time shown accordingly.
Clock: {"hour": 6, "minute": 49}
